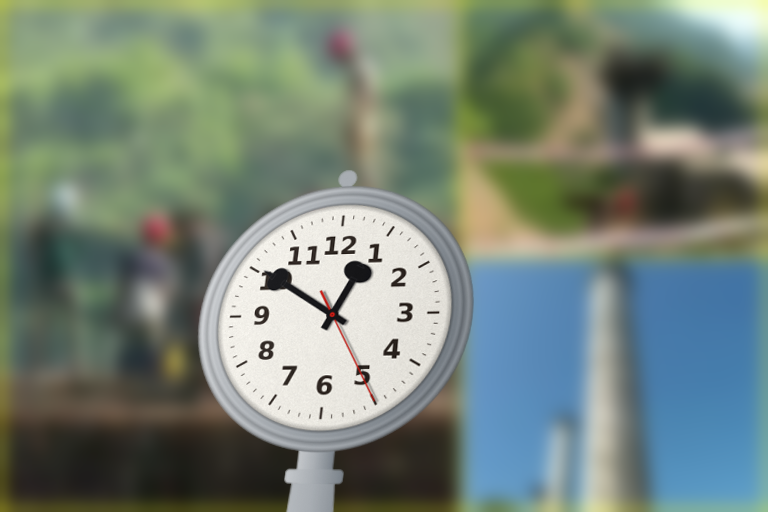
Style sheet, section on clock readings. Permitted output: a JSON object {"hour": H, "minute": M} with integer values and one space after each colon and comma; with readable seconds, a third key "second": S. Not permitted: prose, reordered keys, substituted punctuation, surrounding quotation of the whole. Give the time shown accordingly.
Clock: {"hour": 12, "minute": 50, "second": 25}
